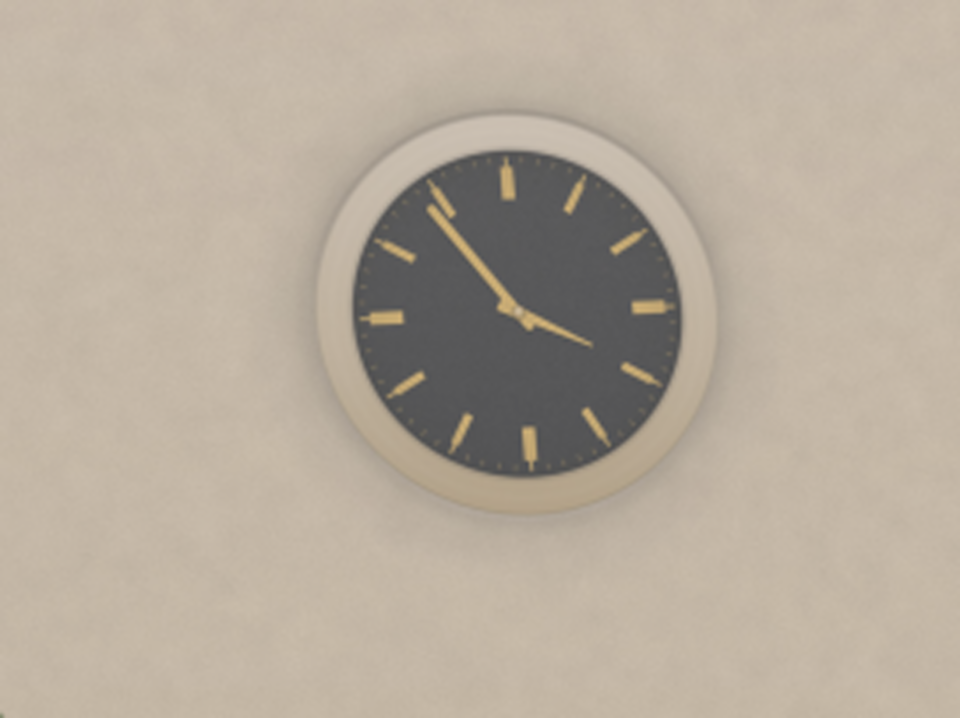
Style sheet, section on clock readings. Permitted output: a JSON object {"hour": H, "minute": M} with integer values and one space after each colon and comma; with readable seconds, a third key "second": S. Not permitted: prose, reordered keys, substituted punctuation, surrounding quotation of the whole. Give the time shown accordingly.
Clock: {"hour": 3, "minute": 54}
